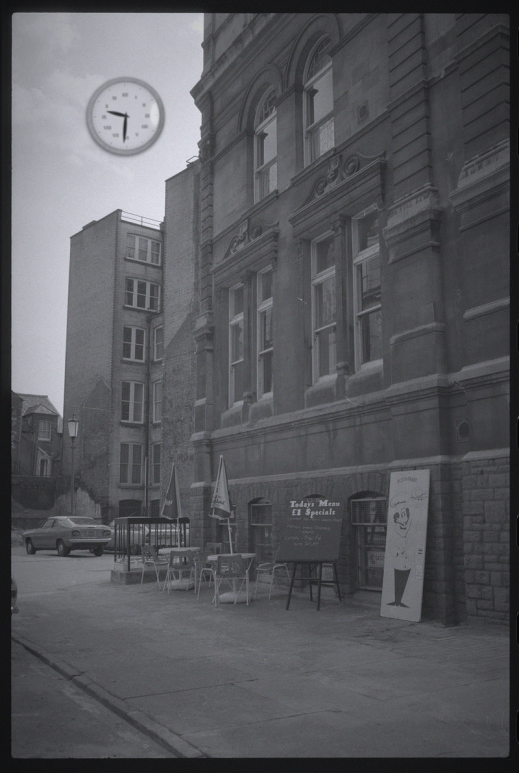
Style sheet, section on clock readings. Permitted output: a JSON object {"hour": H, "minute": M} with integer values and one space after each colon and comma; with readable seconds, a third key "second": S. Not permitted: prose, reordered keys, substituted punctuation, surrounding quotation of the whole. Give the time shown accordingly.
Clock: {"hour": 9, "minute": 31}
